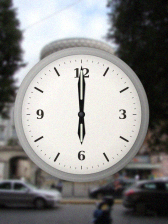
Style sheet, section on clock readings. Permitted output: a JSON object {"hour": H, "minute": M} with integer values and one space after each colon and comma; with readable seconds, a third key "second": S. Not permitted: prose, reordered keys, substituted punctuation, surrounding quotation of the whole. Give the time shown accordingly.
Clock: {"hour": 6, "minute": 0}
